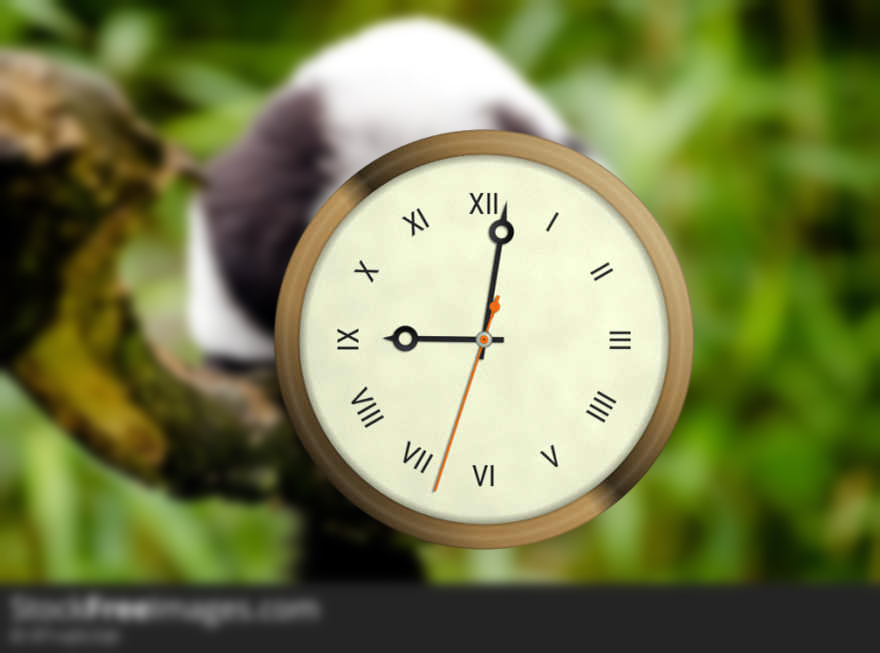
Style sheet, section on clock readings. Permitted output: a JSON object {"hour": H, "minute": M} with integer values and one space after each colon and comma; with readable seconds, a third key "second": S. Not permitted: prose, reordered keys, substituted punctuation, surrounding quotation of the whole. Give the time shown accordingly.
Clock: {"hour": 9, "minute": 1, "second": 33}
